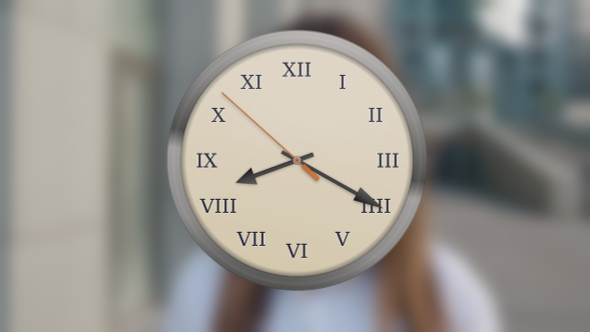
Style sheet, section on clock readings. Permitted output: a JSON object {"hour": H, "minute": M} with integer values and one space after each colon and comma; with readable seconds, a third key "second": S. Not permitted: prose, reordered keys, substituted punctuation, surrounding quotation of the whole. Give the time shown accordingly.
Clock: {"hour": 8, "minute": 19, "second": 52}
